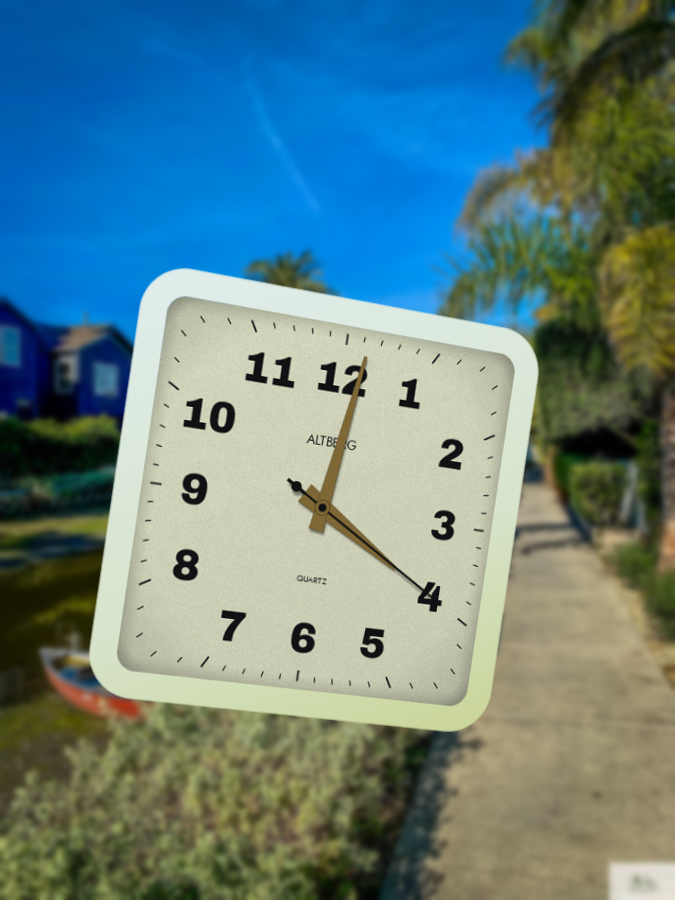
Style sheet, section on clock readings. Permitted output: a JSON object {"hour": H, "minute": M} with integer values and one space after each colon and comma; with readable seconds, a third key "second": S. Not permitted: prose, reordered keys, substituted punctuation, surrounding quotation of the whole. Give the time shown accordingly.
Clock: {"hour": 4, "minute": 1, "second": 20}
